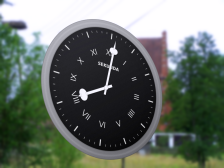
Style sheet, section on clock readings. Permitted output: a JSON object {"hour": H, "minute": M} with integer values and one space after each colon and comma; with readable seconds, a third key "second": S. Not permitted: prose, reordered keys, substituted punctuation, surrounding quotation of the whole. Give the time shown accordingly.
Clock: {"hour": 8, "minute": 1}
